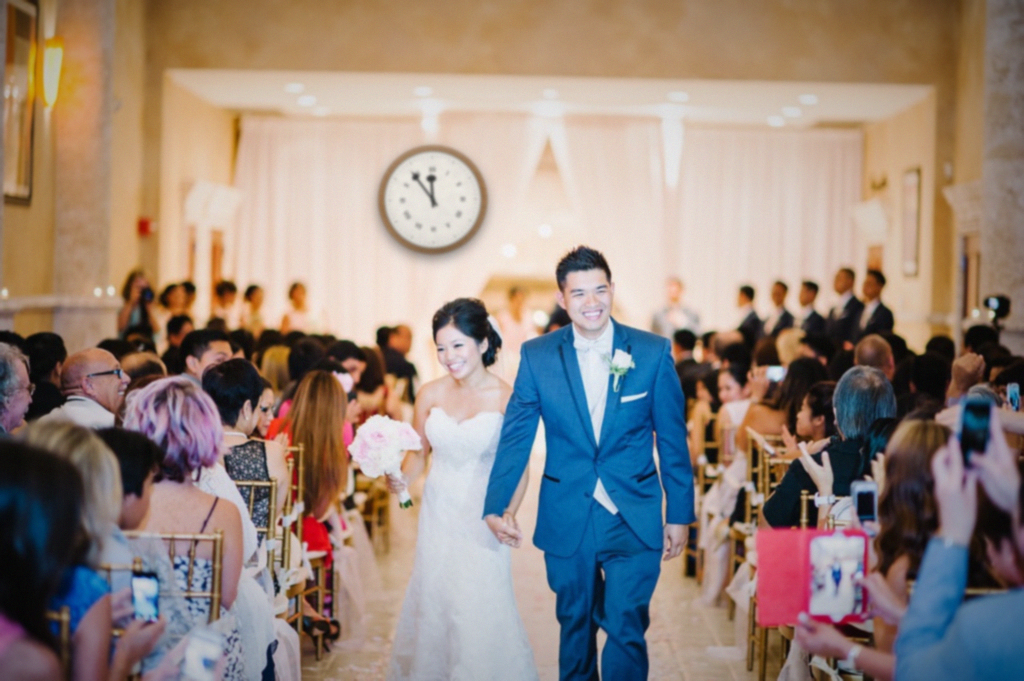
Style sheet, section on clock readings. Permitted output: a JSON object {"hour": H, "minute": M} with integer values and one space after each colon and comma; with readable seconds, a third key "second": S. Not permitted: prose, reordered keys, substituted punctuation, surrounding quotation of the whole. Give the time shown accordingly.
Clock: {"hour": 11, "minute": 54}
